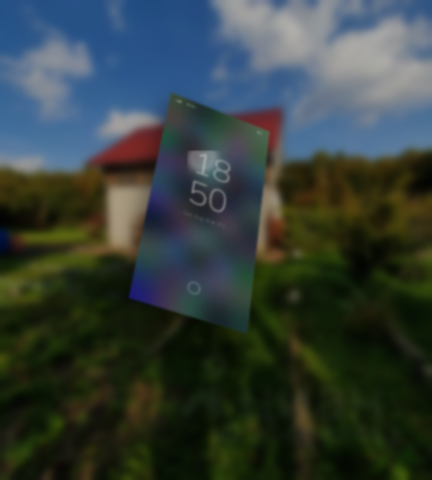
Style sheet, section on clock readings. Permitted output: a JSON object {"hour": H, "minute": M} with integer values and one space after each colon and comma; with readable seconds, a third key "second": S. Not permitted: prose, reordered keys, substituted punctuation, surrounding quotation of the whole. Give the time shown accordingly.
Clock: {"hour": 18, "minute": 50}
